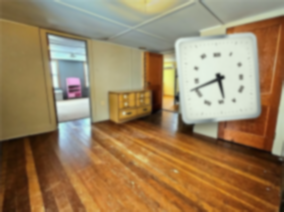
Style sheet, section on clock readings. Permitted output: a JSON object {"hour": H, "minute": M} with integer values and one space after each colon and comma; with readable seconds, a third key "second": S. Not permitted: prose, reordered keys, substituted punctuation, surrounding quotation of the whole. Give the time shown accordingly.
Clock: {"hour": 5, "minute": 42}
